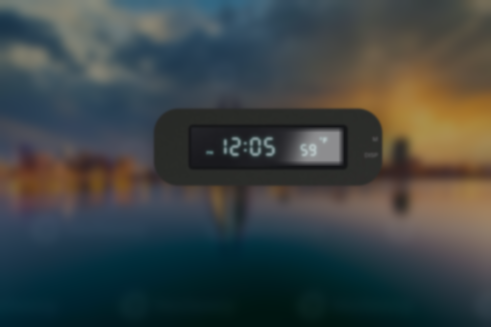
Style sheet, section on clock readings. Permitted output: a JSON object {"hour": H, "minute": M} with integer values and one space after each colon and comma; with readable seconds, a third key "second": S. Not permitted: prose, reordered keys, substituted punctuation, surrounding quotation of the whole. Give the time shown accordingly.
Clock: {"hour": 12, "minute": 5}
